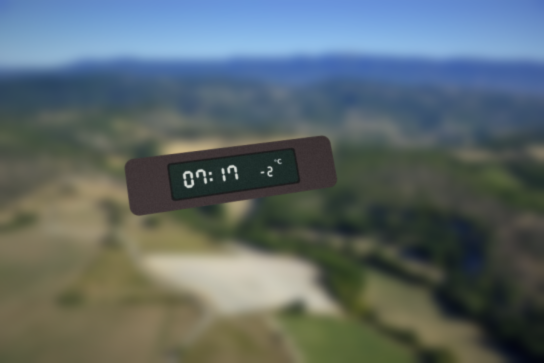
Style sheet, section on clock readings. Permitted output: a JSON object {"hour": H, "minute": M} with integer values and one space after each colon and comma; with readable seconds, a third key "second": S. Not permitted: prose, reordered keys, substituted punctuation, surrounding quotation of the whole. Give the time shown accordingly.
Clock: {"hour": 7, "minute": 17}
